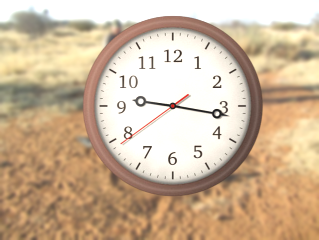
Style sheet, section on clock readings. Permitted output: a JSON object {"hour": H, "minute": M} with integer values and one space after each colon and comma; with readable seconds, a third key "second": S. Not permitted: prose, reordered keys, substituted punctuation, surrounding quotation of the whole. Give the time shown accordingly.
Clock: {"hour": 9, "minute": 16, "second": 39}
